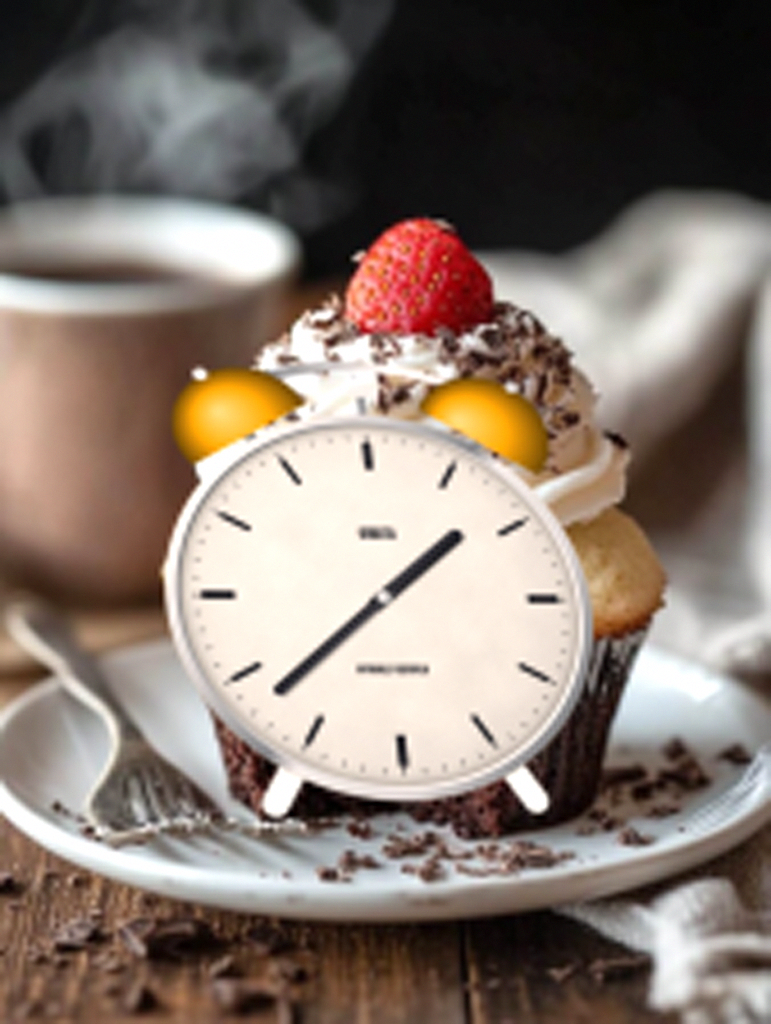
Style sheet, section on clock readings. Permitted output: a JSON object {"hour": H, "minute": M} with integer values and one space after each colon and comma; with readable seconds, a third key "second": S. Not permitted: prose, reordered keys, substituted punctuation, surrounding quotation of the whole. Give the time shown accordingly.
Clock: {"hour": 1, "minute": 38}
